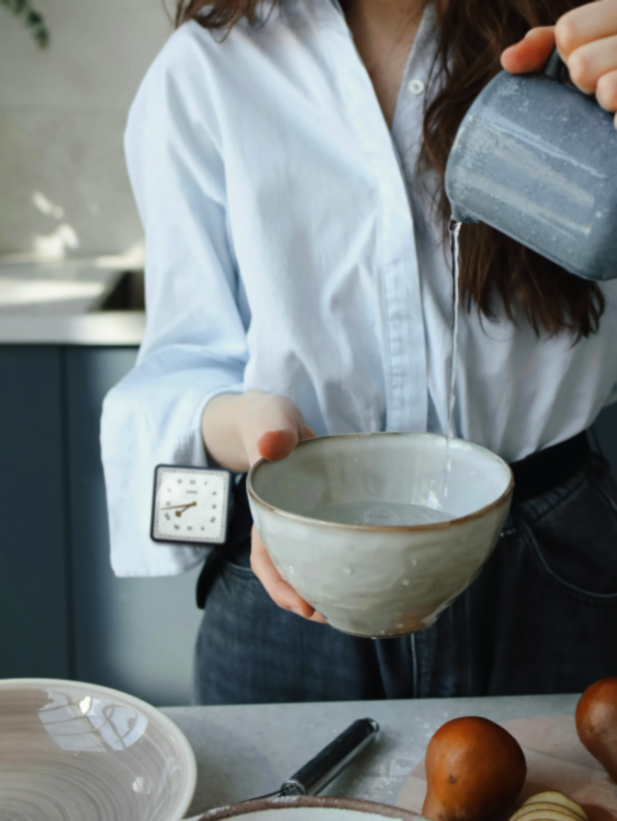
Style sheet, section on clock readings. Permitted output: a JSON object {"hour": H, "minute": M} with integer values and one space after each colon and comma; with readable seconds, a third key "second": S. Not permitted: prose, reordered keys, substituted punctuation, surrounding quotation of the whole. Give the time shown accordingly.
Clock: {"hour": 7, "minute": 43}
